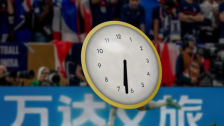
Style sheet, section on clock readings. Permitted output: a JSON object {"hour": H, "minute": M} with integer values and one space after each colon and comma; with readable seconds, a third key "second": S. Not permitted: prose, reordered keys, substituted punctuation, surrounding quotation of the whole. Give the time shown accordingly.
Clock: {"hour": 6, "minute": 32}
